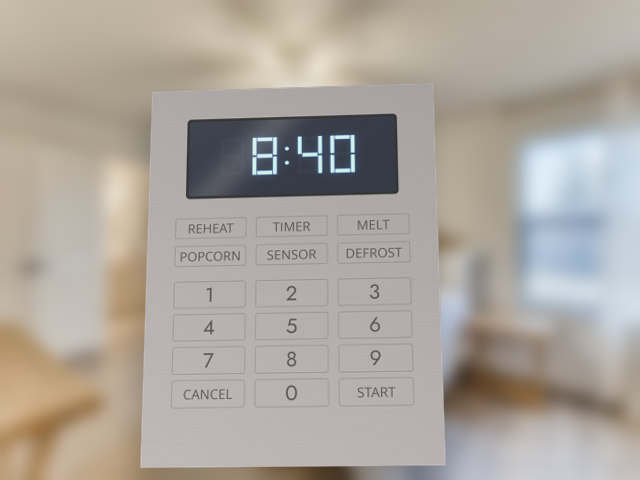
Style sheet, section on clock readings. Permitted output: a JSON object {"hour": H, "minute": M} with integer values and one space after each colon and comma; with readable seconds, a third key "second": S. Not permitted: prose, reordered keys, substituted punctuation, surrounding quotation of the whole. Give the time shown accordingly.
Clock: {"hour": 8, "minute": 40}
